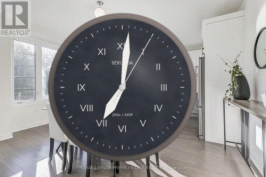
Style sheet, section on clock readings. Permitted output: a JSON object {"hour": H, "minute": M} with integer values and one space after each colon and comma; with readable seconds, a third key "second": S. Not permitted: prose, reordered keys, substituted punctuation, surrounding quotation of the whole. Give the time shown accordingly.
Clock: {"hour": 7, "minute": 1, "second": 5}
